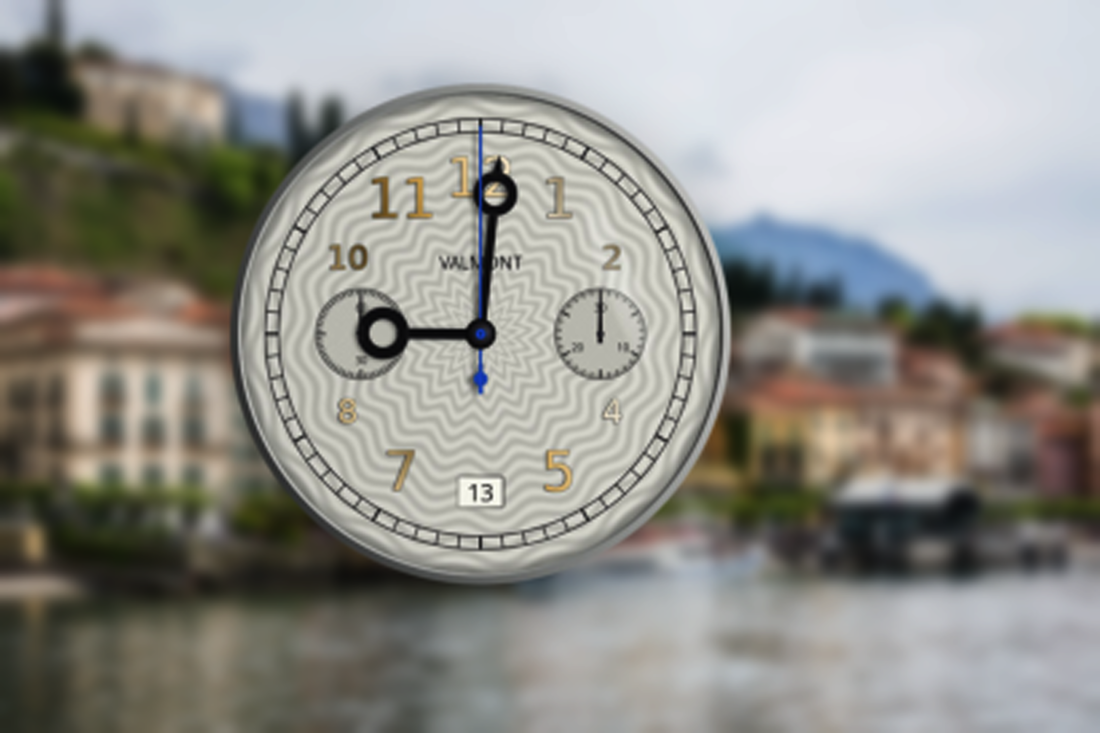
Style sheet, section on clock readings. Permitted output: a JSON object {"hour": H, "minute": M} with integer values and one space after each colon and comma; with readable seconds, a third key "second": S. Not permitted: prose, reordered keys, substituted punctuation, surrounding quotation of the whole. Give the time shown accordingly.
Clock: {"hour": 9, "minute": 1}
